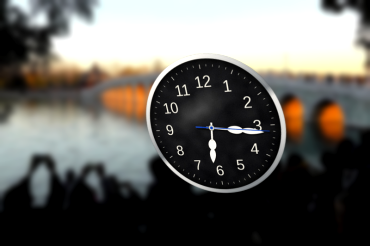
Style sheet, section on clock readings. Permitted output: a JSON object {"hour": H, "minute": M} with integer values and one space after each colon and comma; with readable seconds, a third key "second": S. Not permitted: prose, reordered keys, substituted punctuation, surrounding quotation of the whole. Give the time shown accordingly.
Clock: {"hour": 6, "minute": 16, "second": 16}
